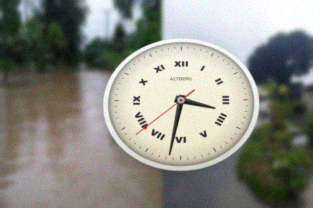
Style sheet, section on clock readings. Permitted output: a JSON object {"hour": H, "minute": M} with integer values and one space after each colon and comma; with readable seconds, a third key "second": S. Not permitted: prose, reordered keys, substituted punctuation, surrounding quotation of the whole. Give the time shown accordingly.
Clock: {"hour": 3, "minute": 31, "second": 38}
